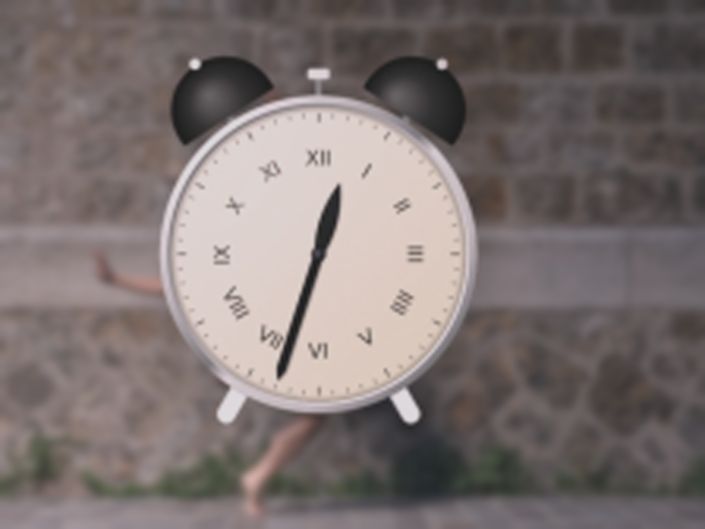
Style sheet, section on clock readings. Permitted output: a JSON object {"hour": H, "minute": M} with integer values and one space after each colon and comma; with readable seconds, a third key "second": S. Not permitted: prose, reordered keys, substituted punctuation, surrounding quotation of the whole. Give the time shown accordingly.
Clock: {"hour": 12, "minute": 33}
